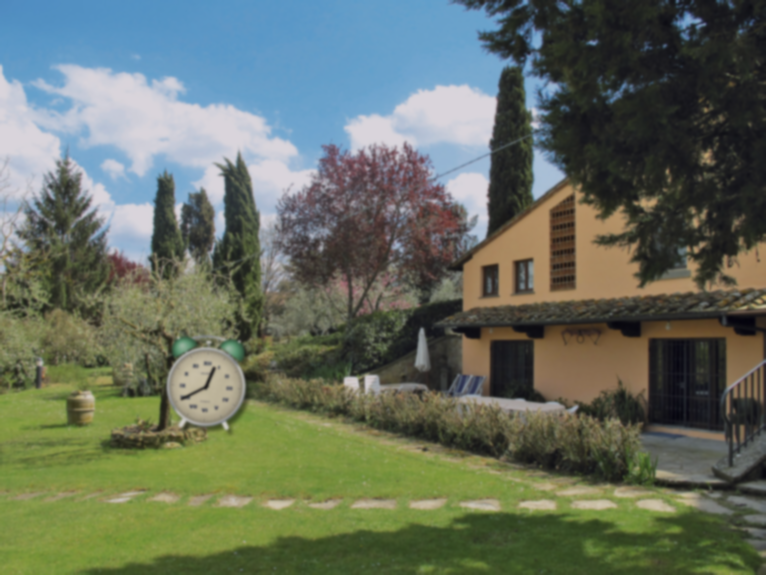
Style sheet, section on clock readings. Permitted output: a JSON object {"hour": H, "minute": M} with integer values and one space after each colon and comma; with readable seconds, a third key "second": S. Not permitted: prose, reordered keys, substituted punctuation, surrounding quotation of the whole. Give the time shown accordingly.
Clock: {"hour": 12, "minute": 40}
